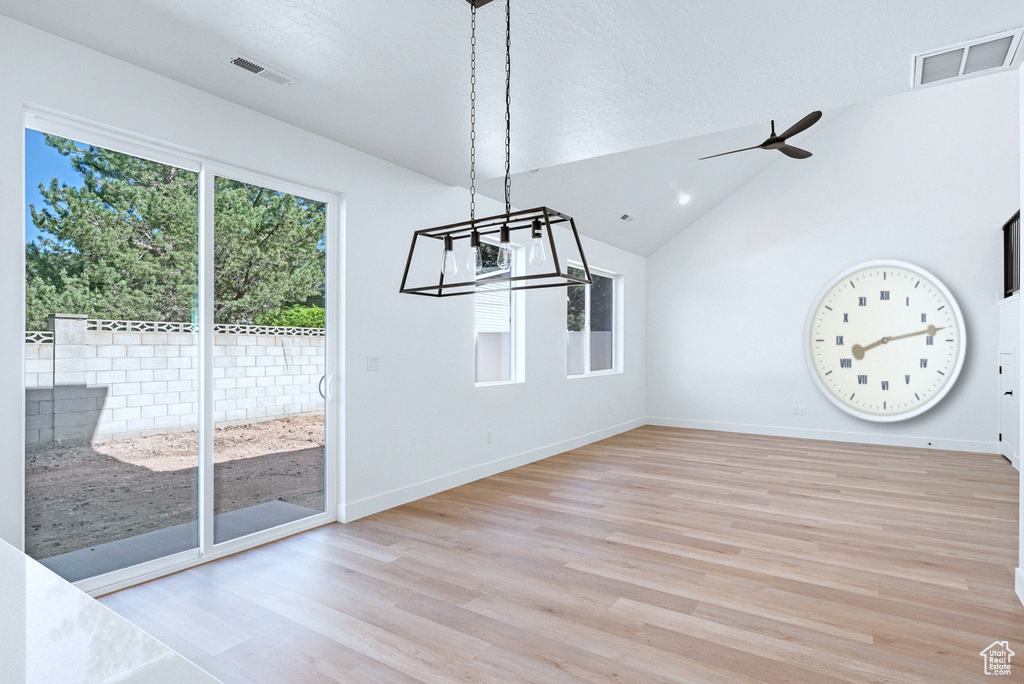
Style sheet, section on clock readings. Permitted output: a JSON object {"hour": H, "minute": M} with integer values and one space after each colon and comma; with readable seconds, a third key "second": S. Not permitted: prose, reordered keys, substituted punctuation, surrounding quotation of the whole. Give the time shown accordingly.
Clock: {"hour": 8, "minute": 13}
